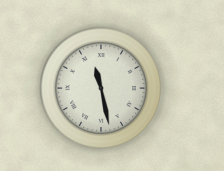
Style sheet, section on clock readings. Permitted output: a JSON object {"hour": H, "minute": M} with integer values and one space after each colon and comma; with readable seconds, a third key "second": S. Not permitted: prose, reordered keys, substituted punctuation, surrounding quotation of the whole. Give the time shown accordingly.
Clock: {"hour": 11, "minute": 28}
